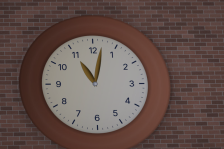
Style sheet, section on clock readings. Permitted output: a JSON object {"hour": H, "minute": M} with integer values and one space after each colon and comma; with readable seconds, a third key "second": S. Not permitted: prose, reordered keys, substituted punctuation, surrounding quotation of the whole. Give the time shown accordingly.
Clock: {"hour": 11, "minute": 2}
